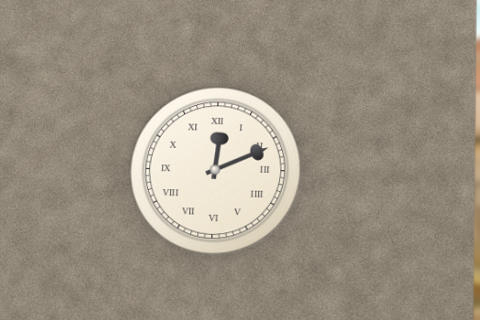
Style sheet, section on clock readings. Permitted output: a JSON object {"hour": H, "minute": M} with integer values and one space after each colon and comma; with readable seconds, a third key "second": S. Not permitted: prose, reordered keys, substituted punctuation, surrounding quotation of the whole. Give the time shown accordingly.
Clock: {"hour": 12, "minute": 11}
